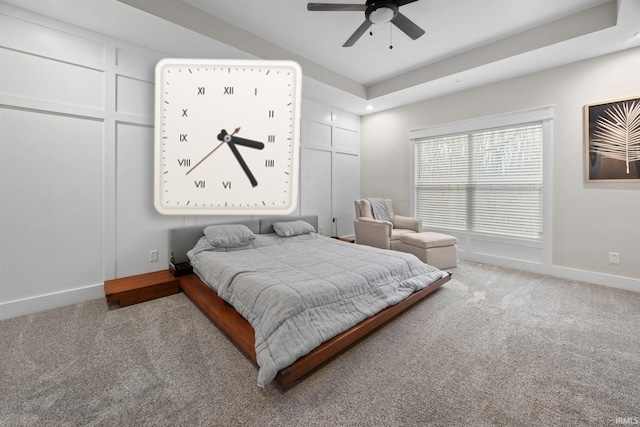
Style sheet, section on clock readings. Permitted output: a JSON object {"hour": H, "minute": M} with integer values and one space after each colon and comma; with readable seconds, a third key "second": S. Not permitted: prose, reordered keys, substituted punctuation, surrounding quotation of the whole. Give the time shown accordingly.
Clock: {"hour": 3, "minute": 24, "second": 38}
